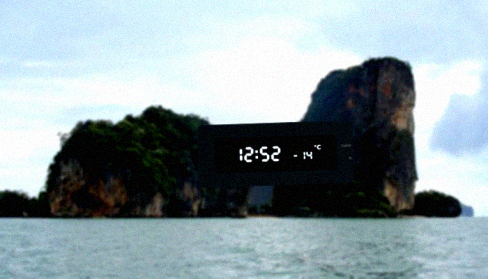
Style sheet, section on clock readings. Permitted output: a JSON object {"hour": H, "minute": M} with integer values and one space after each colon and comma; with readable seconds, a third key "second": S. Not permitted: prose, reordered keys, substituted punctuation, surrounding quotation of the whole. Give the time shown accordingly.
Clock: {"hour": 12, "minute": 52}
